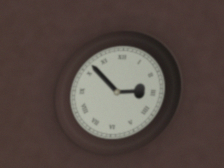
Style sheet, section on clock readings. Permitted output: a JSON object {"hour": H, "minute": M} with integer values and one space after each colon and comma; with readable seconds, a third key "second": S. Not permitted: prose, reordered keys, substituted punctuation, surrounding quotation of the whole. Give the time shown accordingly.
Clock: {"hour": 2, "minute": 52}
